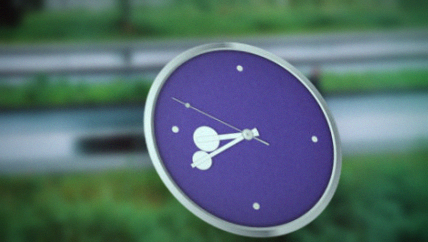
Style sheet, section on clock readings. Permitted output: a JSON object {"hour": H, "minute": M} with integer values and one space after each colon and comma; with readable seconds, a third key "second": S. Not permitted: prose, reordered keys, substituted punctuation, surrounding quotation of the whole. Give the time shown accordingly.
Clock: {"hour": 8, "minute": 39, "second": 49}
